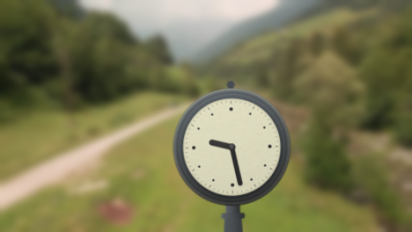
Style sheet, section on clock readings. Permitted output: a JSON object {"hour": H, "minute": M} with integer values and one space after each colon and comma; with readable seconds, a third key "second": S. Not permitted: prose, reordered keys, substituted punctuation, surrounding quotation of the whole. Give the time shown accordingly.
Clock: {"hour": 9, "minute": 28}
